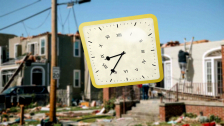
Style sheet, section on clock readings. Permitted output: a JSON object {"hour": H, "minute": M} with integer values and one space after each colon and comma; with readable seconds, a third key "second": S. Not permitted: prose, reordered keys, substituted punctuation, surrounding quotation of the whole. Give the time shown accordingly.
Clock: {"hour": 8, "minute": 36}
